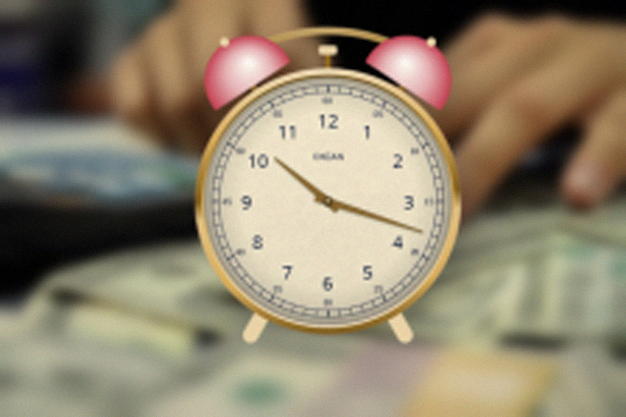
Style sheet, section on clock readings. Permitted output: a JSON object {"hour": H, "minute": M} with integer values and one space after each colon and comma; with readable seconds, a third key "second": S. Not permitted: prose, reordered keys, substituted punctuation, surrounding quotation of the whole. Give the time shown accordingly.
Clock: {"hour": 10, "minute": 18}
